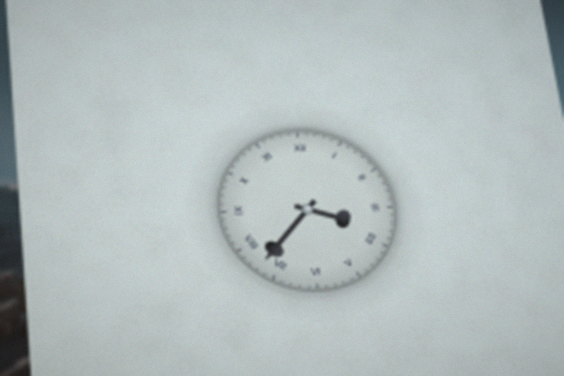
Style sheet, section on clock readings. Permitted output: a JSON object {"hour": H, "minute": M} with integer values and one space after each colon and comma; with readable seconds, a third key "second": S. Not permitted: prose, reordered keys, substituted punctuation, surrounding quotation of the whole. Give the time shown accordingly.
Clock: {"hour": 3, "minute": 37}
